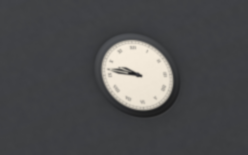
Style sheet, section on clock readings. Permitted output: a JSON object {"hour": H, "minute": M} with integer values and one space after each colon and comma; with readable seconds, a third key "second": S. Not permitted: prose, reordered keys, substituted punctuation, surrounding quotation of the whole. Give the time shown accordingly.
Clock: {"hour": 9, "minute": 47}
